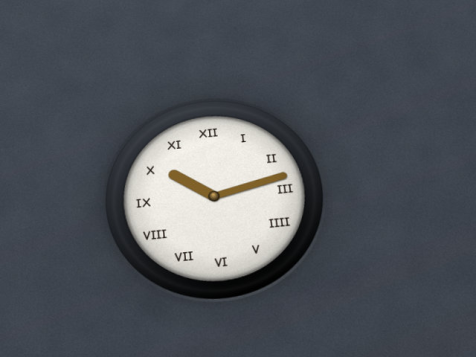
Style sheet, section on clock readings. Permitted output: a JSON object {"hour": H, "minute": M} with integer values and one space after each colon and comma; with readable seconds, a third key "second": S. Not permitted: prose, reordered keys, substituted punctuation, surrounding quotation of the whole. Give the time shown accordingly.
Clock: {"hour": 10, "minute": 13}
